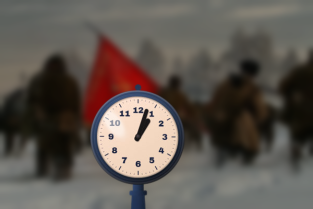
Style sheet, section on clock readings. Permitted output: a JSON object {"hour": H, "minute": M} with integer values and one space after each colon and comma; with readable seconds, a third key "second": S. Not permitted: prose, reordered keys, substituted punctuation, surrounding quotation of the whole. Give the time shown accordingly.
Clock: {"hour": 1, "minute": 3}
